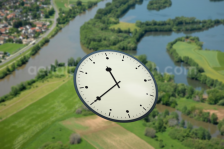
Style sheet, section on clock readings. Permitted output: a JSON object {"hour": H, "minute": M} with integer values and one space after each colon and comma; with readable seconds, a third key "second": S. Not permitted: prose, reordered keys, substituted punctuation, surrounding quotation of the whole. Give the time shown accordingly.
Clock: {"hour": 11, "minute": 40}
